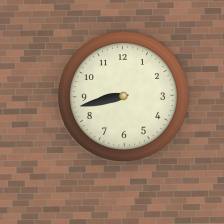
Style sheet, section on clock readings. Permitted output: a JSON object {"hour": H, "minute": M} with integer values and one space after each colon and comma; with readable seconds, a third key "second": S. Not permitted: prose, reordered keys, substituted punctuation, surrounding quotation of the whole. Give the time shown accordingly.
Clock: {"hour": 8, "minute": 43}
